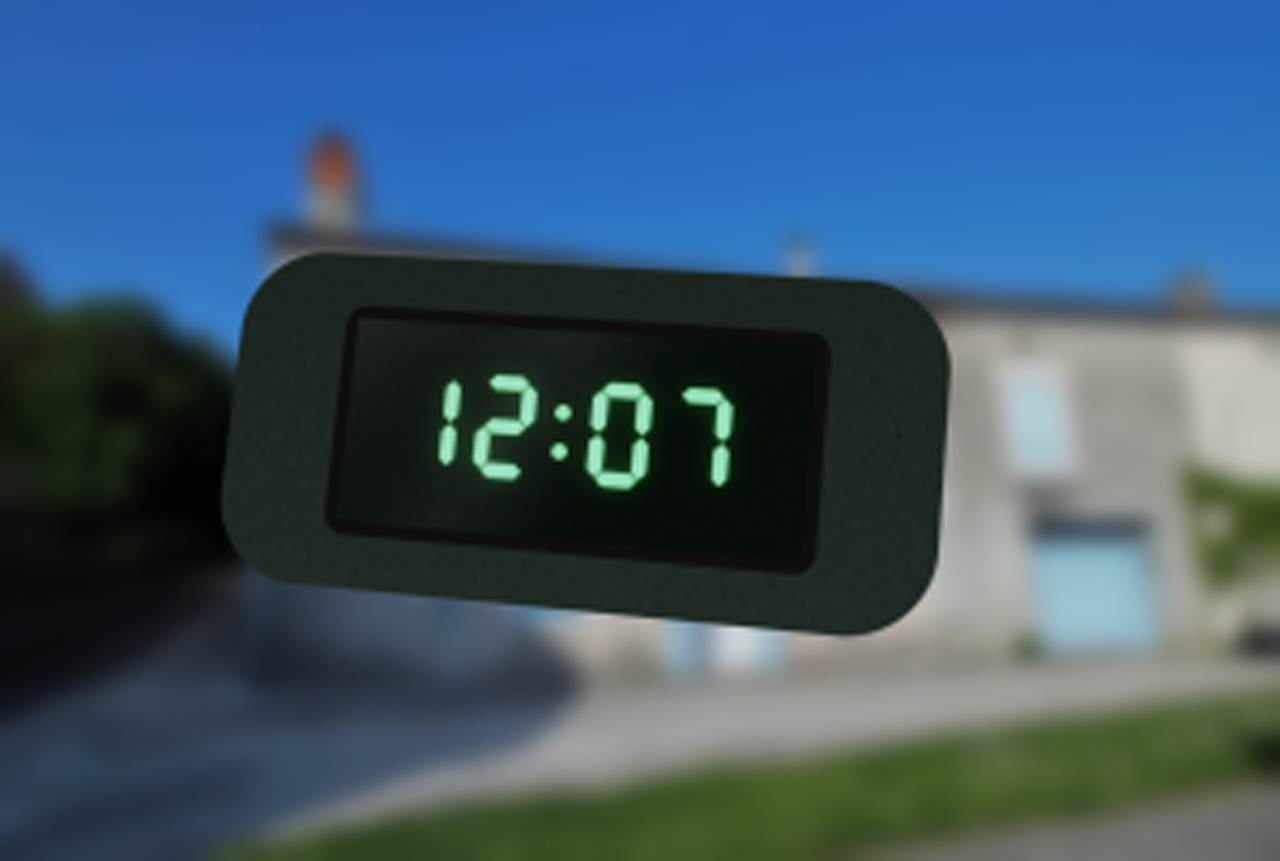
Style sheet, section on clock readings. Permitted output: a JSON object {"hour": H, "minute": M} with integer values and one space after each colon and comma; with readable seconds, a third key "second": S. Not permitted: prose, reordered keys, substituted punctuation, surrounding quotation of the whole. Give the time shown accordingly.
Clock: {"hour": 12, "minute": 7}
